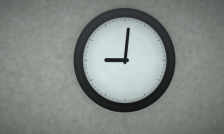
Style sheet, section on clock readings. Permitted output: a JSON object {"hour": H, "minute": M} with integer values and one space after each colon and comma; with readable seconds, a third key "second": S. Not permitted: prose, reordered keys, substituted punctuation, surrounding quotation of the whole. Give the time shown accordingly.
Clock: {"hour": 9, "minute": 1}
